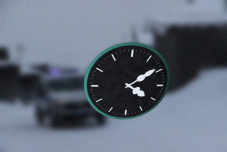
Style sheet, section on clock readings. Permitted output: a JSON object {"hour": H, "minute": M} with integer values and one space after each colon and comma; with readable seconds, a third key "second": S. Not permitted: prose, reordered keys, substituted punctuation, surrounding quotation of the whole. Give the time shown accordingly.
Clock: {"hour": 4, "minute": 9}
